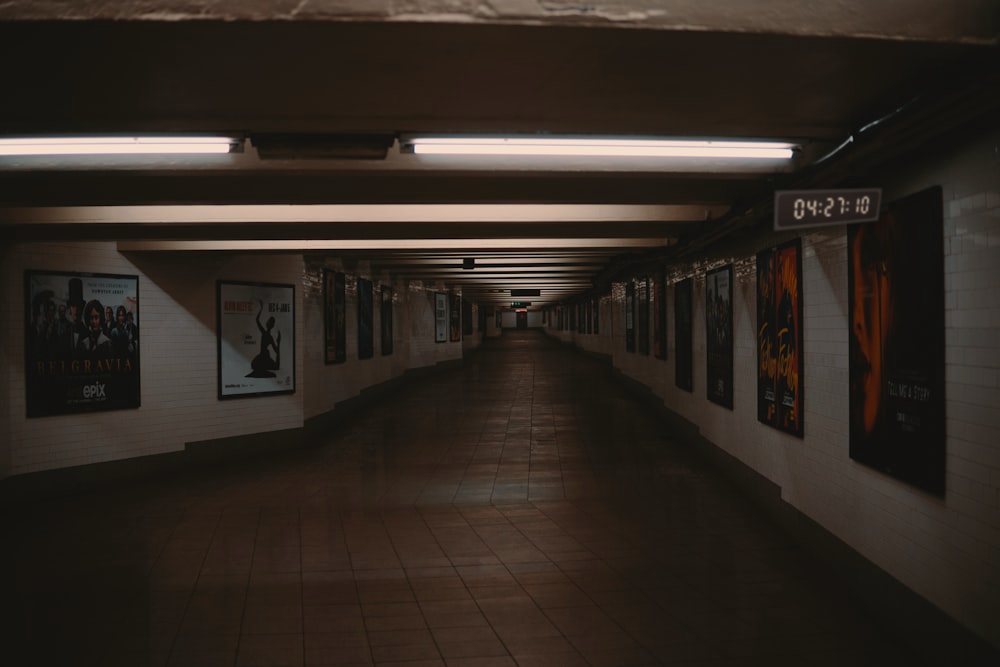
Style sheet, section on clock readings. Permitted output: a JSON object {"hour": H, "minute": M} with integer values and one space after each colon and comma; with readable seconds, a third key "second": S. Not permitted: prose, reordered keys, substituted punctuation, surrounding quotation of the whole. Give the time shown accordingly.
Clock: {"hour": 4, "minute": 27, "second": 10}
